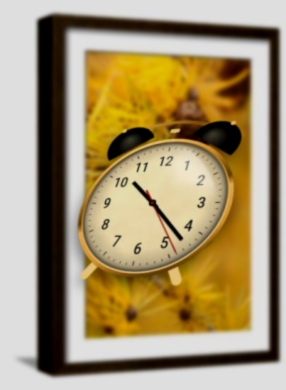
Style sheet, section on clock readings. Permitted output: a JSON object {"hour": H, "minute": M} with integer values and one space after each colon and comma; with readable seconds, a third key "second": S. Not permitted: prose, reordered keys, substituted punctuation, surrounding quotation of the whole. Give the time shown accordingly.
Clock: {"hour": 10, "minute": 22, "second": 24}
